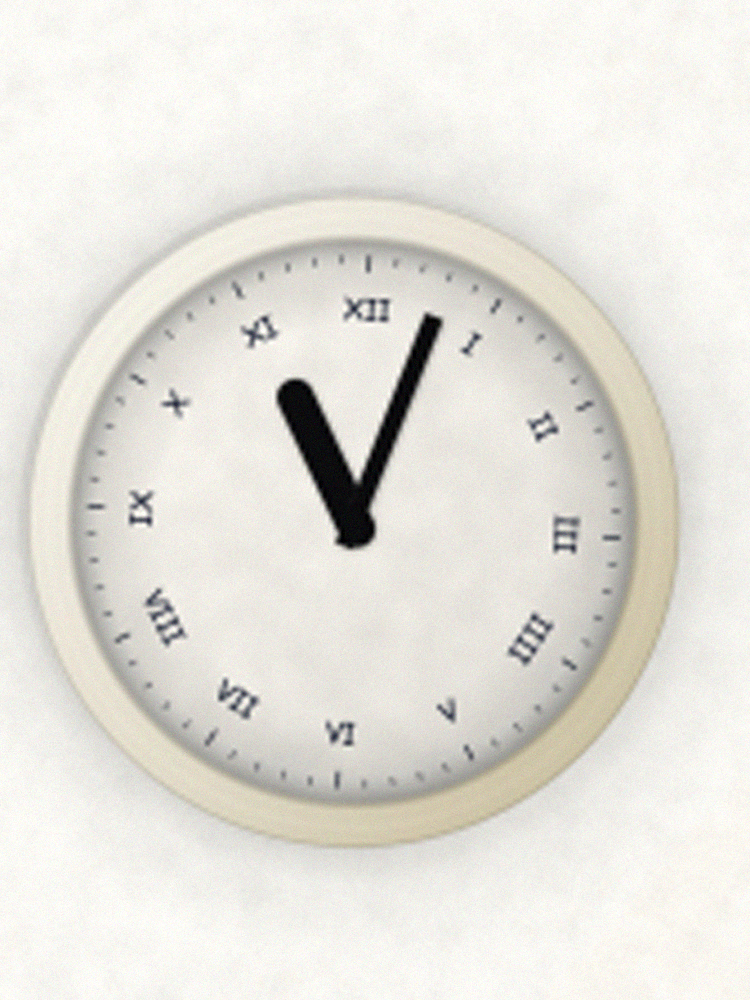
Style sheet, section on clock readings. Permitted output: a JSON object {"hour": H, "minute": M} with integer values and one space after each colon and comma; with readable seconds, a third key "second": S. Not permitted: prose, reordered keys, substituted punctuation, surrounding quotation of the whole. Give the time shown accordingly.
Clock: {"hour": 11, "minute": 3}
